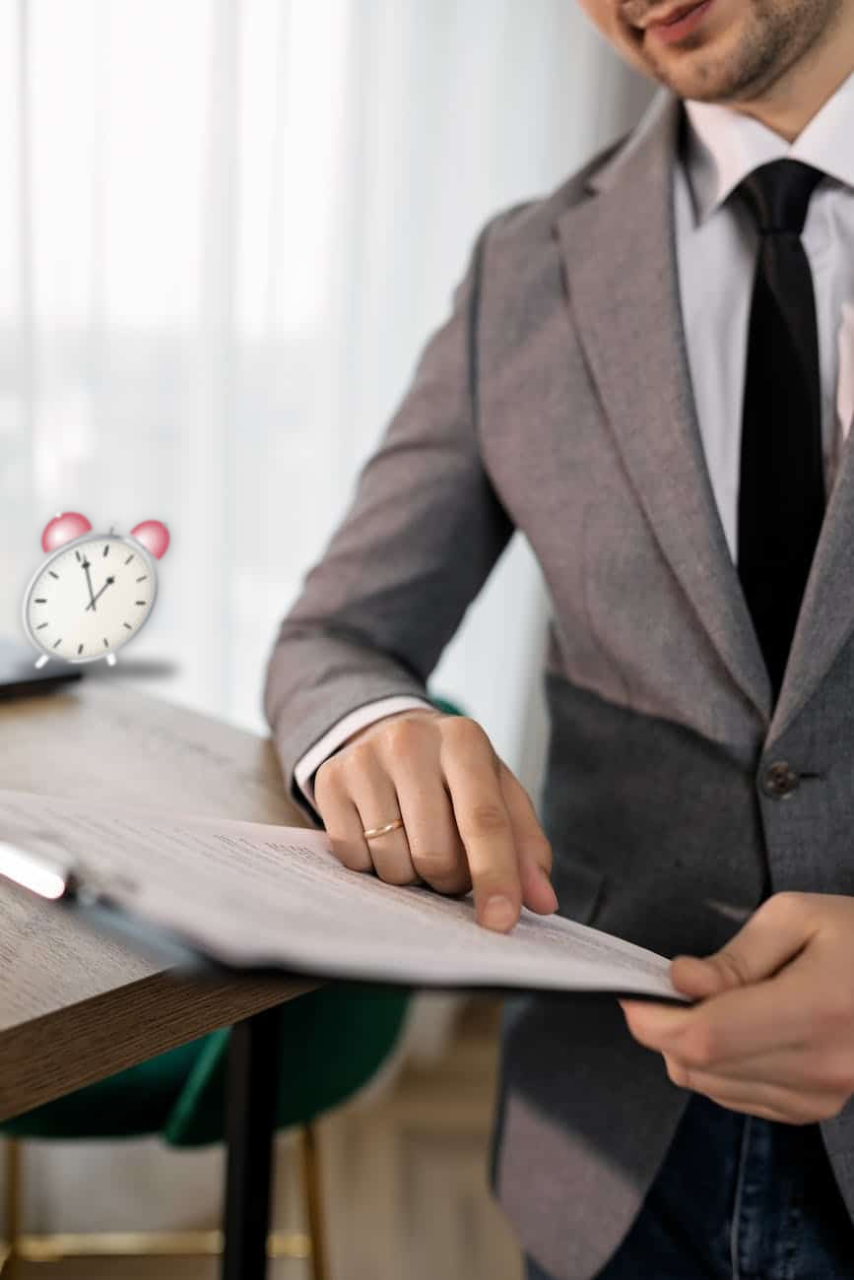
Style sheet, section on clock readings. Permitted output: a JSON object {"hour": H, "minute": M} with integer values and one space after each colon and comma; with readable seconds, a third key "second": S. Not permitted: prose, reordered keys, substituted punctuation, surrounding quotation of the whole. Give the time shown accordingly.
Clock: {"hour": 12, "minute": 56}
